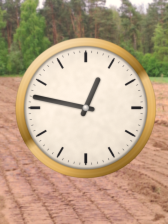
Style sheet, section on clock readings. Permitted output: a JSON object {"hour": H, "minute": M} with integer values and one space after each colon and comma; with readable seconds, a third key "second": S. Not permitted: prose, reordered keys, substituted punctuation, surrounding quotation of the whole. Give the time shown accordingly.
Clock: {"hour": 12, "minute": 47}
